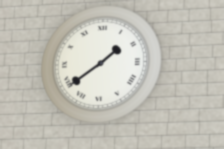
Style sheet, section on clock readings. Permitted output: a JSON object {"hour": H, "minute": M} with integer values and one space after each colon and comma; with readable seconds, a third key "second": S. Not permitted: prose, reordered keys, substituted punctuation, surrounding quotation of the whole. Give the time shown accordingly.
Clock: {"hour": 1, "minute": 39}
